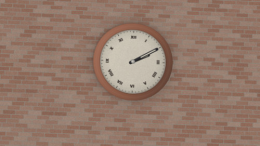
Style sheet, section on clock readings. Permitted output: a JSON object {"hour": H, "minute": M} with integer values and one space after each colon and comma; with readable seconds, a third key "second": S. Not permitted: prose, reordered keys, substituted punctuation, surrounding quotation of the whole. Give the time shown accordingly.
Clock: {"hour": 2, "minute": 10}
